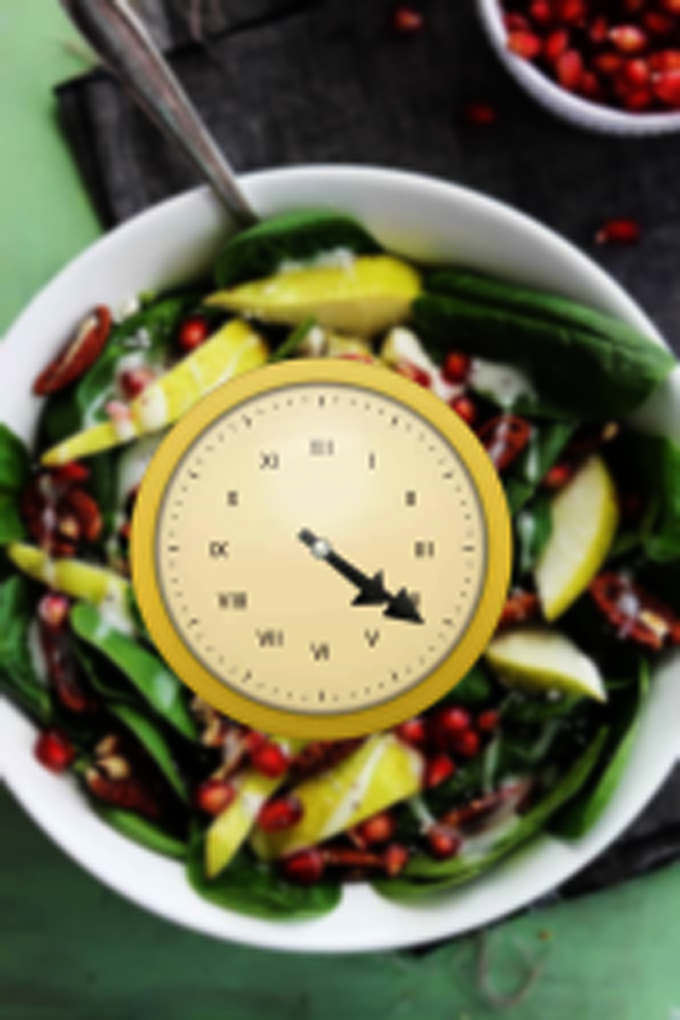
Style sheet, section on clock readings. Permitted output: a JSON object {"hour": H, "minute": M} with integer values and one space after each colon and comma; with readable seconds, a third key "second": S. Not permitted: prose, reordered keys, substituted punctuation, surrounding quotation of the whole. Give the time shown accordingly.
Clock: {"hour": 4, "minute": 21}
